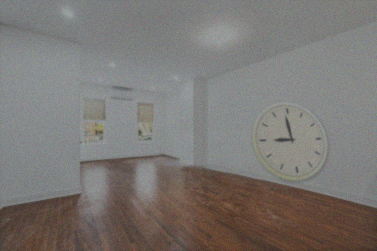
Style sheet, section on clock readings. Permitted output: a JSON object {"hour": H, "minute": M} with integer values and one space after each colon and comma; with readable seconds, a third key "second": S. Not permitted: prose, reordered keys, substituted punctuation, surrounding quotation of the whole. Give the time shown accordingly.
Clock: {"hour": 8, "minute": 59}
